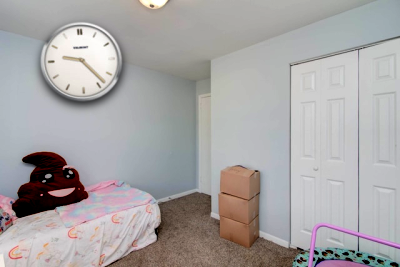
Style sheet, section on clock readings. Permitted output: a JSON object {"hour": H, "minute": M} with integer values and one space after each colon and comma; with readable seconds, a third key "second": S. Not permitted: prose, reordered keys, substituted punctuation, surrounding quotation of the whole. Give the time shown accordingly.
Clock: {"hour": 9, "minute": 23}
